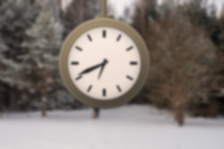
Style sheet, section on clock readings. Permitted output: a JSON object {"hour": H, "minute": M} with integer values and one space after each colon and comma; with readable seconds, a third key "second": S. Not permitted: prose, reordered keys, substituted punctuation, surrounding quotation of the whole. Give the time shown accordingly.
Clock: {"hour": 6, "minute": 41}
